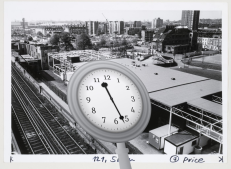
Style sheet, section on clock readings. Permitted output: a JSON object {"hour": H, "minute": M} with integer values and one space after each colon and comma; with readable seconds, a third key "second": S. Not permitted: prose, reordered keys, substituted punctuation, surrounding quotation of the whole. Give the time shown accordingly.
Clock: {"hour": 11, "minute": 27}
